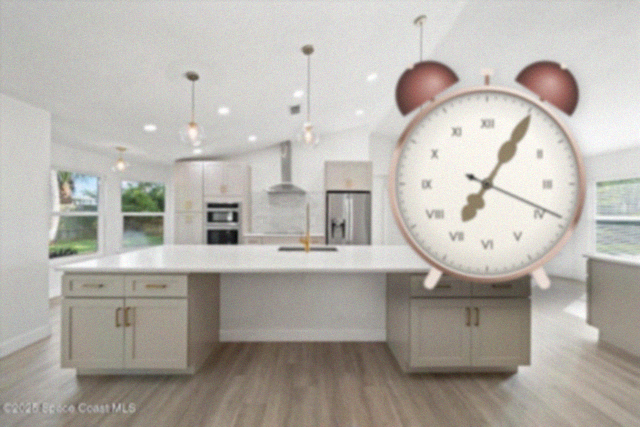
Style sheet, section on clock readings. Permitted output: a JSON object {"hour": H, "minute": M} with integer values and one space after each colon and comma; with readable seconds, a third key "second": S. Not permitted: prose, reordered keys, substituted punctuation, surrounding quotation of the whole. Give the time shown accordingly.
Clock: {"hour": 7, "minute": 5, "second": 19}
